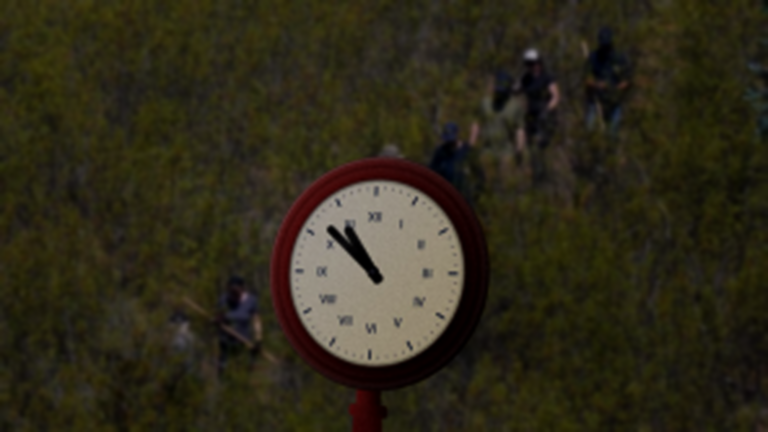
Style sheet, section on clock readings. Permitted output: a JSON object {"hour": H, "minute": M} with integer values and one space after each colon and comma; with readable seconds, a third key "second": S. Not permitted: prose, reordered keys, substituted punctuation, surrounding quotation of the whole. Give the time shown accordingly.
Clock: {"hour": 10, "minute": 52}
